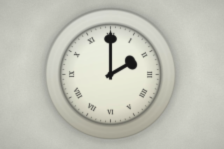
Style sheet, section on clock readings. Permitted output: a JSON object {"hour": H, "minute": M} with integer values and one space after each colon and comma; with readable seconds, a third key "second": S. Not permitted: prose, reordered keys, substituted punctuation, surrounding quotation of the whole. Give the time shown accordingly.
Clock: {"hour": 2, "minute": 0}
